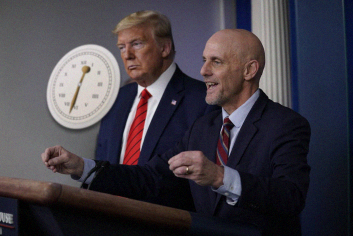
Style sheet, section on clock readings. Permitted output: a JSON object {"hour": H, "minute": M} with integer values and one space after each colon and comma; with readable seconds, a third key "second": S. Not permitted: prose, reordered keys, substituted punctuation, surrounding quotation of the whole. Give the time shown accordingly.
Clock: {"hour": 12, "minute": 32}
